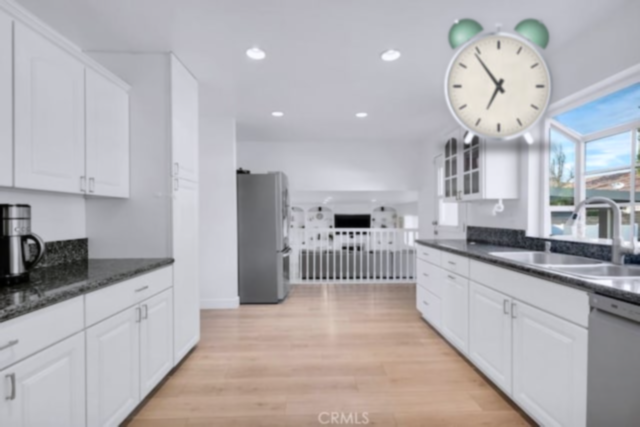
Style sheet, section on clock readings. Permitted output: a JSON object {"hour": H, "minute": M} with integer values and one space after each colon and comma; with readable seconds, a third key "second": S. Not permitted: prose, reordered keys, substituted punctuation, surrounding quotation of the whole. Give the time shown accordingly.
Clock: {"hour": 6, "minute": 54}
